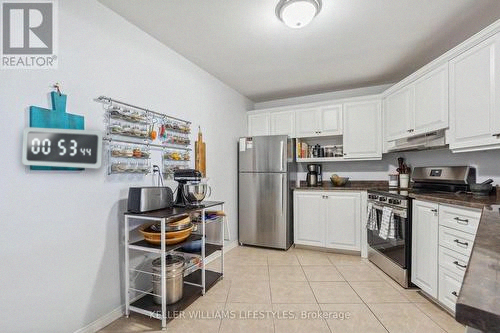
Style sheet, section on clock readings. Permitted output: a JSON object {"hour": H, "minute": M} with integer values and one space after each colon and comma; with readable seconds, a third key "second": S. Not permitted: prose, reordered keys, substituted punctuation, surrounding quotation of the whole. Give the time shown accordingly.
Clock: {"hour": 0, "minute": 53}
